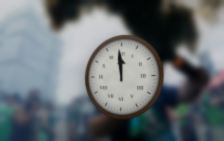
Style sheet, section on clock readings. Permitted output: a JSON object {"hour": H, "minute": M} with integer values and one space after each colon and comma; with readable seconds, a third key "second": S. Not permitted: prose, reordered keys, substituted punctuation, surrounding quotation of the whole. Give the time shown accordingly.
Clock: {"hour": 11, "minute": 59}
